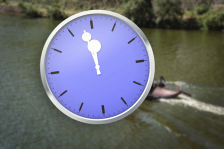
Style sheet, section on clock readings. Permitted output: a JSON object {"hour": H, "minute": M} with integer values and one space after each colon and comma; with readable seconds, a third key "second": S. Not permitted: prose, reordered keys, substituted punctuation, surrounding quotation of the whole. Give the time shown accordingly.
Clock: {"hour": 11, "minute": 58}
